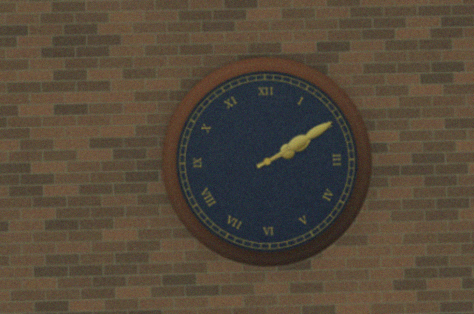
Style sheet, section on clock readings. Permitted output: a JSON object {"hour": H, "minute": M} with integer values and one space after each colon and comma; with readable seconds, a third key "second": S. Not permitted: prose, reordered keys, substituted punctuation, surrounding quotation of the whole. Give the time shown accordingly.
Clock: {"hour": 2, "minute": 10}
